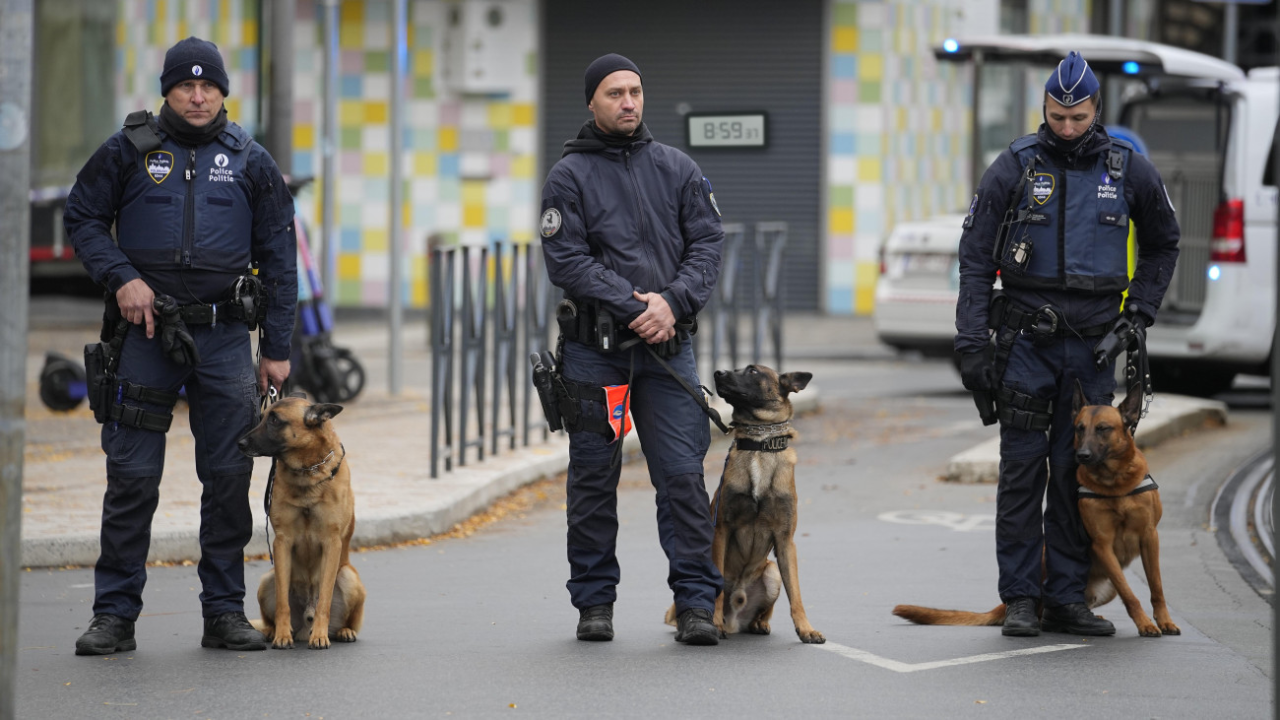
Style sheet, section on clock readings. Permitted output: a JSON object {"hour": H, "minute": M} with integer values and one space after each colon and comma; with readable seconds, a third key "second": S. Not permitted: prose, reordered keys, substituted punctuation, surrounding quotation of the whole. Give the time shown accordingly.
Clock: {"hour": 8, "minute": 59}
